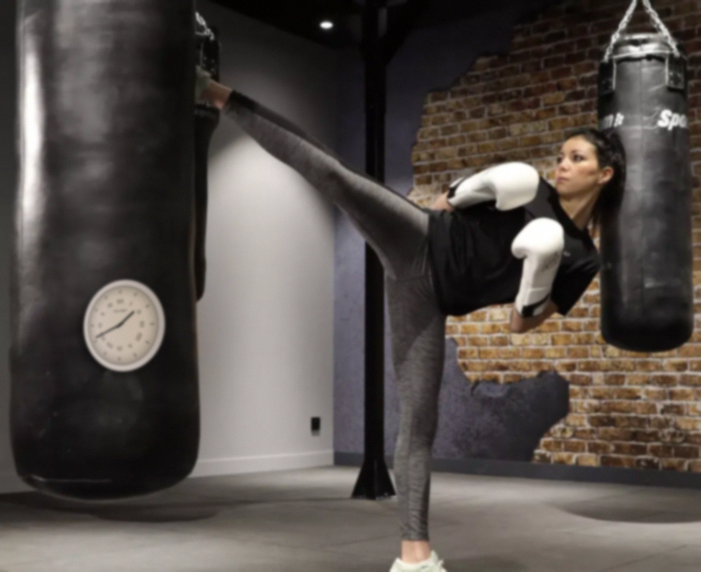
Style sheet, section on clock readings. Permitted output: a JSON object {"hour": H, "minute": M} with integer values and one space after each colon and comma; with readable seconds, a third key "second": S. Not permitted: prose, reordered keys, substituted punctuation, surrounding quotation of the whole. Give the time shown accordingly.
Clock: {"hour": 1, "minute": 41}
